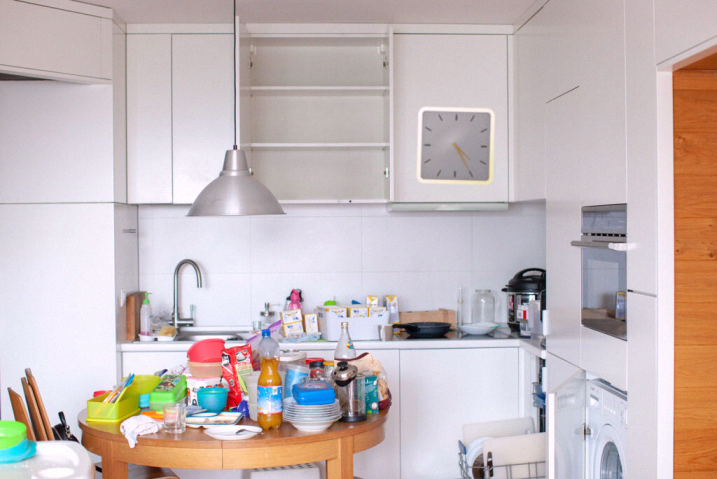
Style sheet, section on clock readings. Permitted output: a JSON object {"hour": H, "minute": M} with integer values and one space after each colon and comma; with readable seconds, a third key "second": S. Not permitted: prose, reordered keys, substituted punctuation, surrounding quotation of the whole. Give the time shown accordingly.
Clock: {"hour": 4, "minute": 25}
